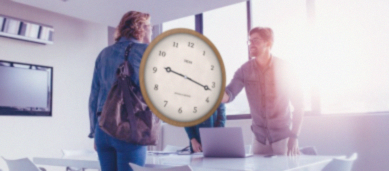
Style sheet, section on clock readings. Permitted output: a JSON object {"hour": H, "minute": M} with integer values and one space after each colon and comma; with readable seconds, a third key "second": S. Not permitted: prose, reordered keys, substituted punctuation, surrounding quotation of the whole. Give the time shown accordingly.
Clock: {"hour": 9, "minute": 17}
